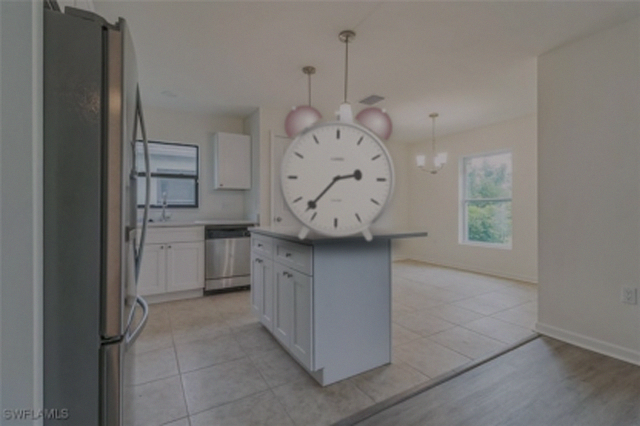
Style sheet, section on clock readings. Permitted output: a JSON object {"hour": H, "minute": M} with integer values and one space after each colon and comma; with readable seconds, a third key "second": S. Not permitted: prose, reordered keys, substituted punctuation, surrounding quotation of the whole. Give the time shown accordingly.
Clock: {"hour": 2, "minute": 37}
